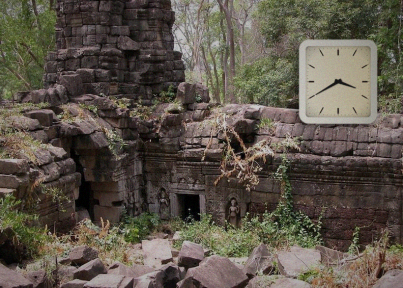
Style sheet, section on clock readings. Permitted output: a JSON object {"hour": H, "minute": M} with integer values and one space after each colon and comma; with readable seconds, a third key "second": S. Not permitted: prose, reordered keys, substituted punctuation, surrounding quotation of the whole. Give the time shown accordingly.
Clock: {"hour": 3, "minute": 40}
